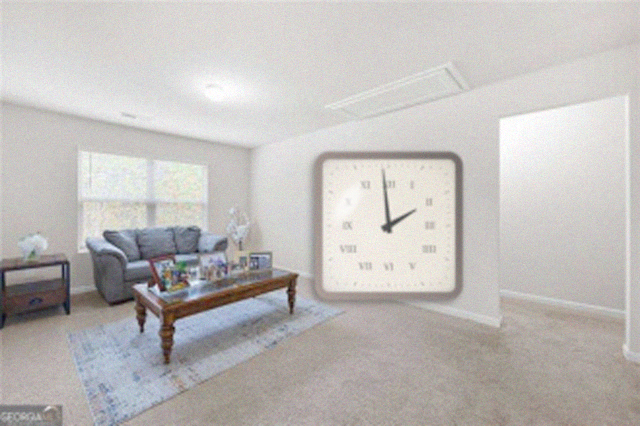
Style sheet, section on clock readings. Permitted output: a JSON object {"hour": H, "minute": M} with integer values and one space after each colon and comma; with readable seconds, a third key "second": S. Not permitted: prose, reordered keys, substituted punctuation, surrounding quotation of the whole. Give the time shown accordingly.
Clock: {"hour": 1, "minute": 59}
